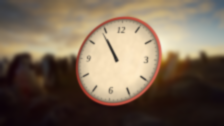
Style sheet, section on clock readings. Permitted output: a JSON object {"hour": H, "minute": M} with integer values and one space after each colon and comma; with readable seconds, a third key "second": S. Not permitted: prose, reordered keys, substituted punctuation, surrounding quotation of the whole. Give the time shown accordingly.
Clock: {"hour": 10, "minute": 54}
